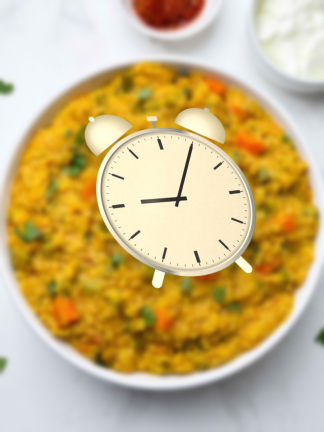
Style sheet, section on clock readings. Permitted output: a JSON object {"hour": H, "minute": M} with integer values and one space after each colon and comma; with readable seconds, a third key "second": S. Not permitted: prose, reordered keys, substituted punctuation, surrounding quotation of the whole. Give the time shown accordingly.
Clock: {"hour": 9, "minute": 5}
